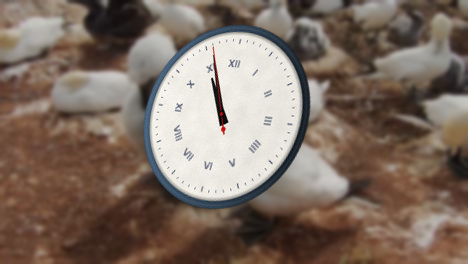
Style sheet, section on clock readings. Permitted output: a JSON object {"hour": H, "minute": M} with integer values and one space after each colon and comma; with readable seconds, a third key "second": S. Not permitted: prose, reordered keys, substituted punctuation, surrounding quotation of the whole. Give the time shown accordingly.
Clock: {"hour": 10, "minute": 55, "second": 56}
